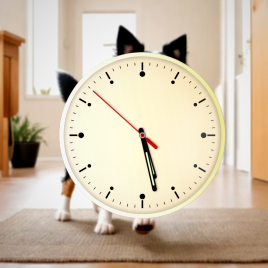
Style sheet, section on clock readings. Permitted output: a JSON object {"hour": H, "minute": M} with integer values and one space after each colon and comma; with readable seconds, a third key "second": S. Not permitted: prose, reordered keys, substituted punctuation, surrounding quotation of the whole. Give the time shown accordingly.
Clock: {"hour": 5, "minute": 27, "second": 52}
